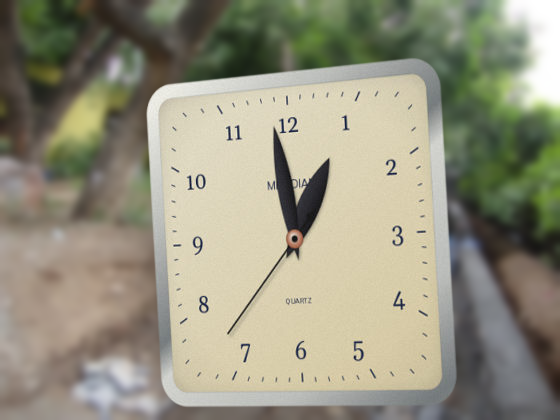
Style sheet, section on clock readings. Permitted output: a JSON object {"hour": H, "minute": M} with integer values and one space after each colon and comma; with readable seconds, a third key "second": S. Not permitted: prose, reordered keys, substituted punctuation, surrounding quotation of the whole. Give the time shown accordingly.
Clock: {"hour": 12, "minute": 58, "second": 37}
